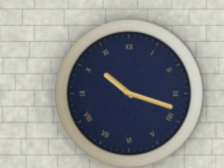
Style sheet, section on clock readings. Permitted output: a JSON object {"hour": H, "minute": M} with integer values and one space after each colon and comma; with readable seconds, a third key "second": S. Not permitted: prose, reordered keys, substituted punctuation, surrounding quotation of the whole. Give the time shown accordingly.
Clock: {"hour": 10, "minute": 18}
